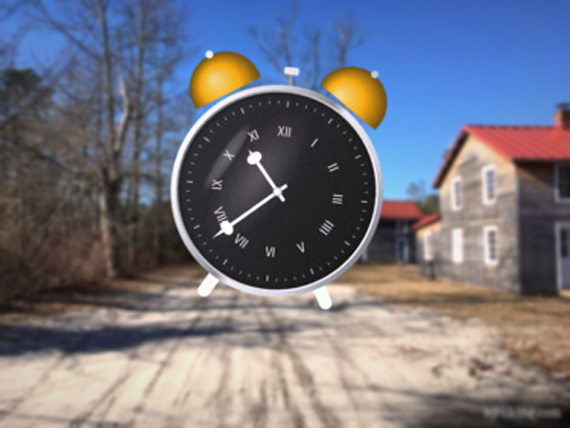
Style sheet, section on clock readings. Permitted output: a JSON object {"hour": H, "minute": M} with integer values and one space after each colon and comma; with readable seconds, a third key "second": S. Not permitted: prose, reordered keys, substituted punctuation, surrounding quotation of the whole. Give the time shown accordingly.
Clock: {"hour": 10, "minute": 38}
